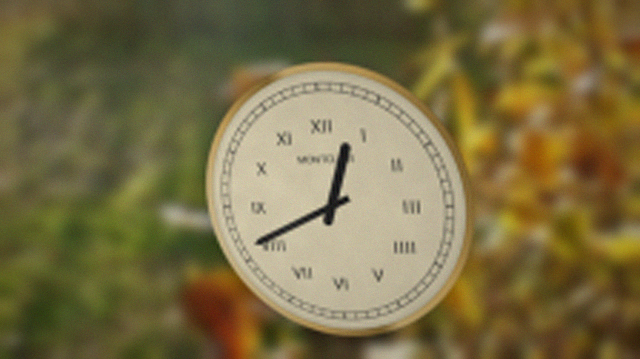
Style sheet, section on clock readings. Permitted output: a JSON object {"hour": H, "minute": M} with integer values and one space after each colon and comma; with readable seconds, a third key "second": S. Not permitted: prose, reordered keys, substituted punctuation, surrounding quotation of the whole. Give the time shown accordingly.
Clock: {"hour": 12, "minute": 41}
